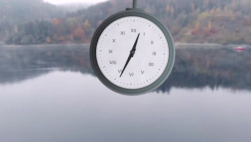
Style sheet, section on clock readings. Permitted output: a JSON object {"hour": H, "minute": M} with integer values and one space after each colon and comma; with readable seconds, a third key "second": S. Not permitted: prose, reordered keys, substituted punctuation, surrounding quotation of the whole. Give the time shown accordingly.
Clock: {"hour": 12, "minute": 34}
